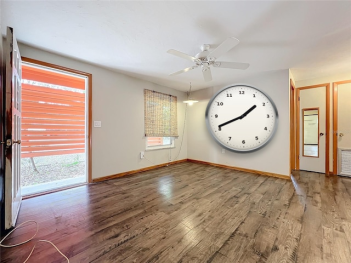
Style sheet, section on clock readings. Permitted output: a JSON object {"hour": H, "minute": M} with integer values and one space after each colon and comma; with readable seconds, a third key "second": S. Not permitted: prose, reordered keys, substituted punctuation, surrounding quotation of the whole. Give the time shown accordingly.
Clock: {"hour": 1, "minute": 41}
